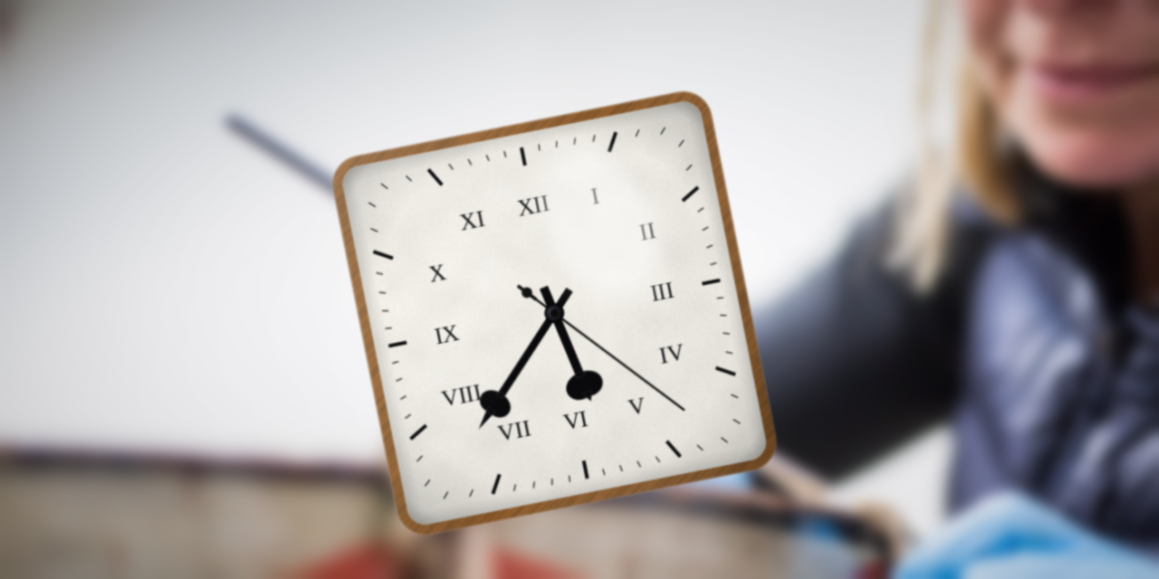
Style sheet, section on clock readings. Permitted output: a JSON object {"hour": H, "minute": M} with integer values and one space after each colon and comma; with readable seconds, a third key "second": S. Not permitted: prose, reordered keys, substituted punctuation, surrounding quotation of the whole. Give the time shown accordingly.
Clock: {"hour": 5, "minute": 37, "second": 23}
